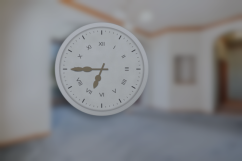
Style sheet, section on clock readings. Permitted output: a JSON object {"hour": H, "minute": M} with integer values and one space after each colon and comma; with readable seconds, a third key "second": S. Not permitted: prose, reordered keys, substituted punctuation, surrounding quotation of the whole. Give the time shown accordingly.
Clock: {"hour": 6, "minute": 45}
